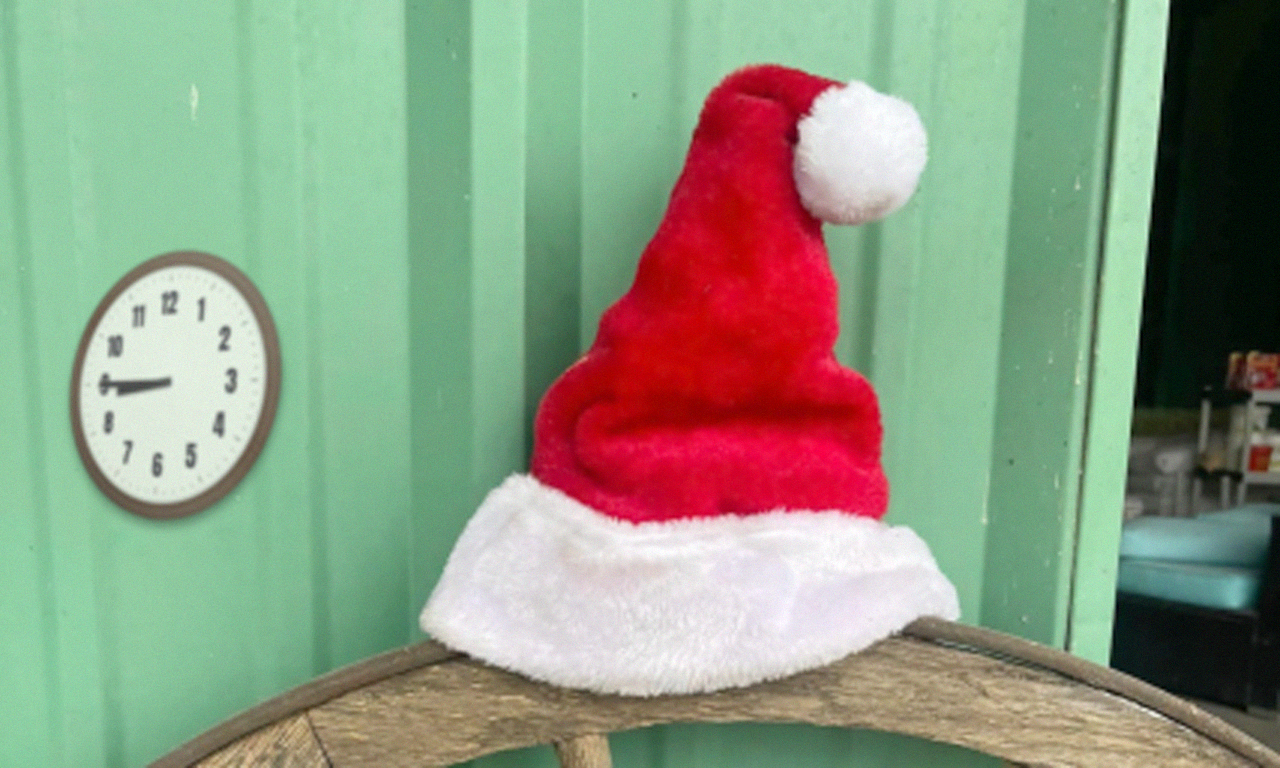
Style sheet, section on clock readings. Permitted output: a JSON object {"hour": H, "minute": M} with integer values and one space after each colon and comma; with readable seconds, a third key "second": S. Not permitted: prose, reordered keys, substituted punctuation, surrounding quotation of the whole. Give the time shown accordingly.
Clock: {"hour": 8, "minute": 45}
